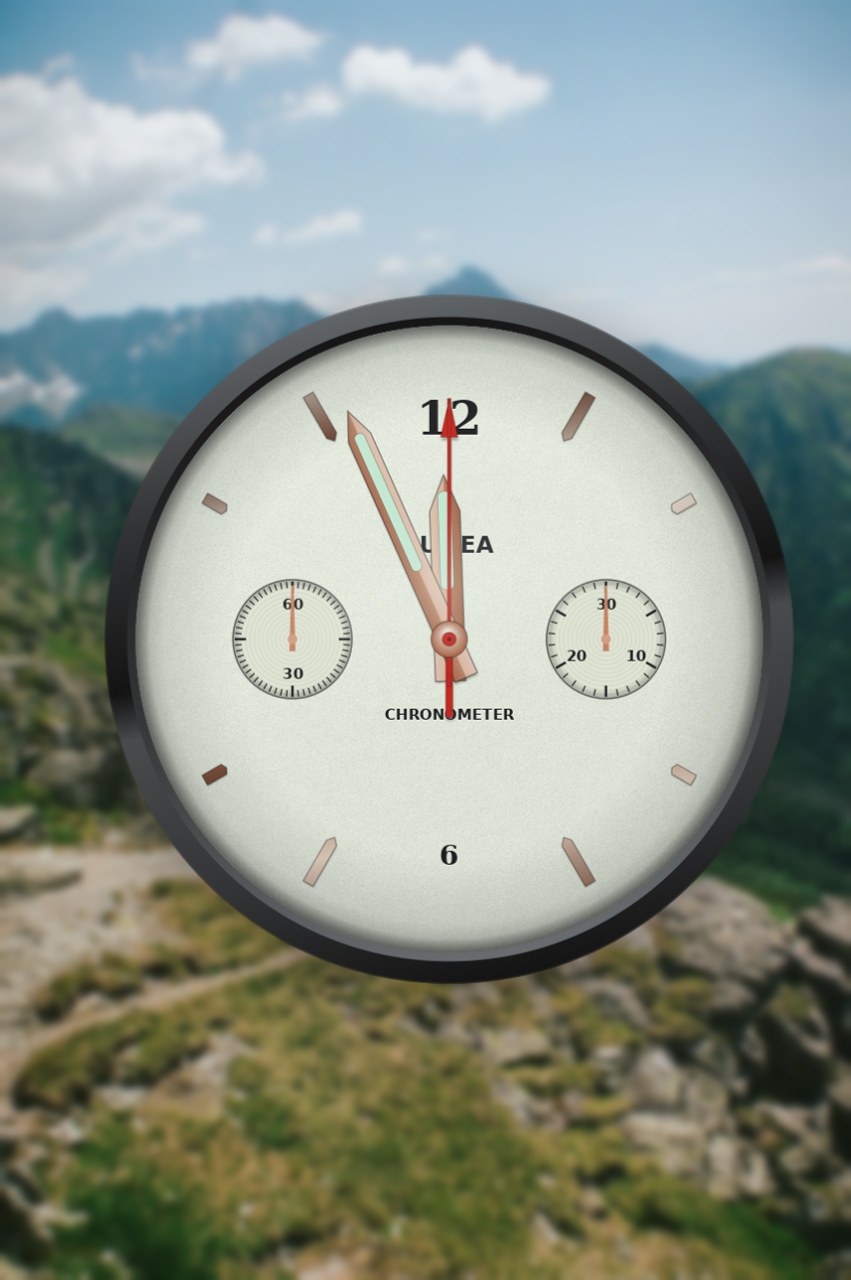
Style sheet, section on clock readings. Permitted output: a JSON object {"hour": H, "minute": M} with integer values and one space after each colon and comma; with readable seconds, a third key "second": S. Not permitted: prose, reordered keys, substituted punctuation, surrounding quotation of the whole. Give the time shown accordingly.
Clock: {"hour": 11, "minute": 56, "second": 0}
